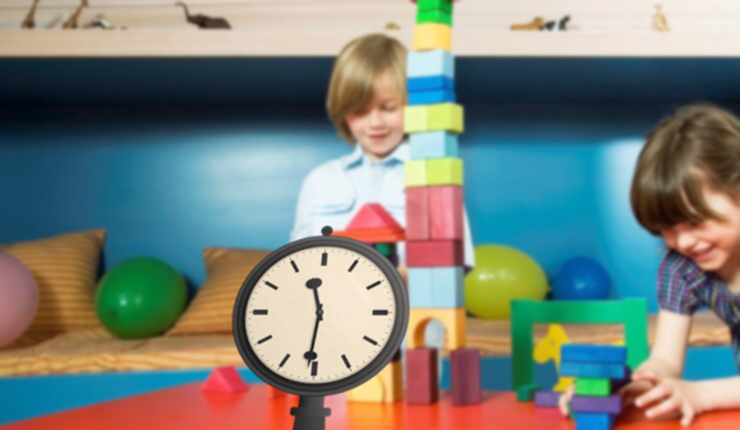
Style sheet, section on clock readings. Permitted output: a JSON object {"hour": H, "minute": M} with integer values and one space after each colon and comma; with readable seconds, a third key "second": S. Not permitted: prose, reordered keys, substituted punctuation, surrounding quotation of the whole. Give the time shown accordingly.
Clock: {"hour": 11, "minute": 31}
